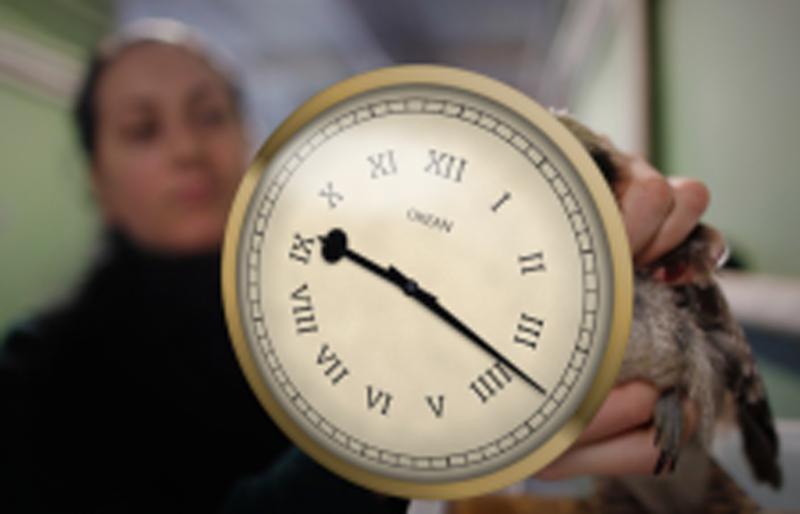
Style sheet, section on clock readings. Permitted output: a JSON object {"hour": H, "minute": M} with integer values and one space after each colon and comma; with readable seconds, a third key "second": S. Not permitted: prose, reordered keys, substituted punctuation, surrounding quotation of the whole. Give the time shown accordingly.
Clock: {"hour": 9, "minute": 18}
